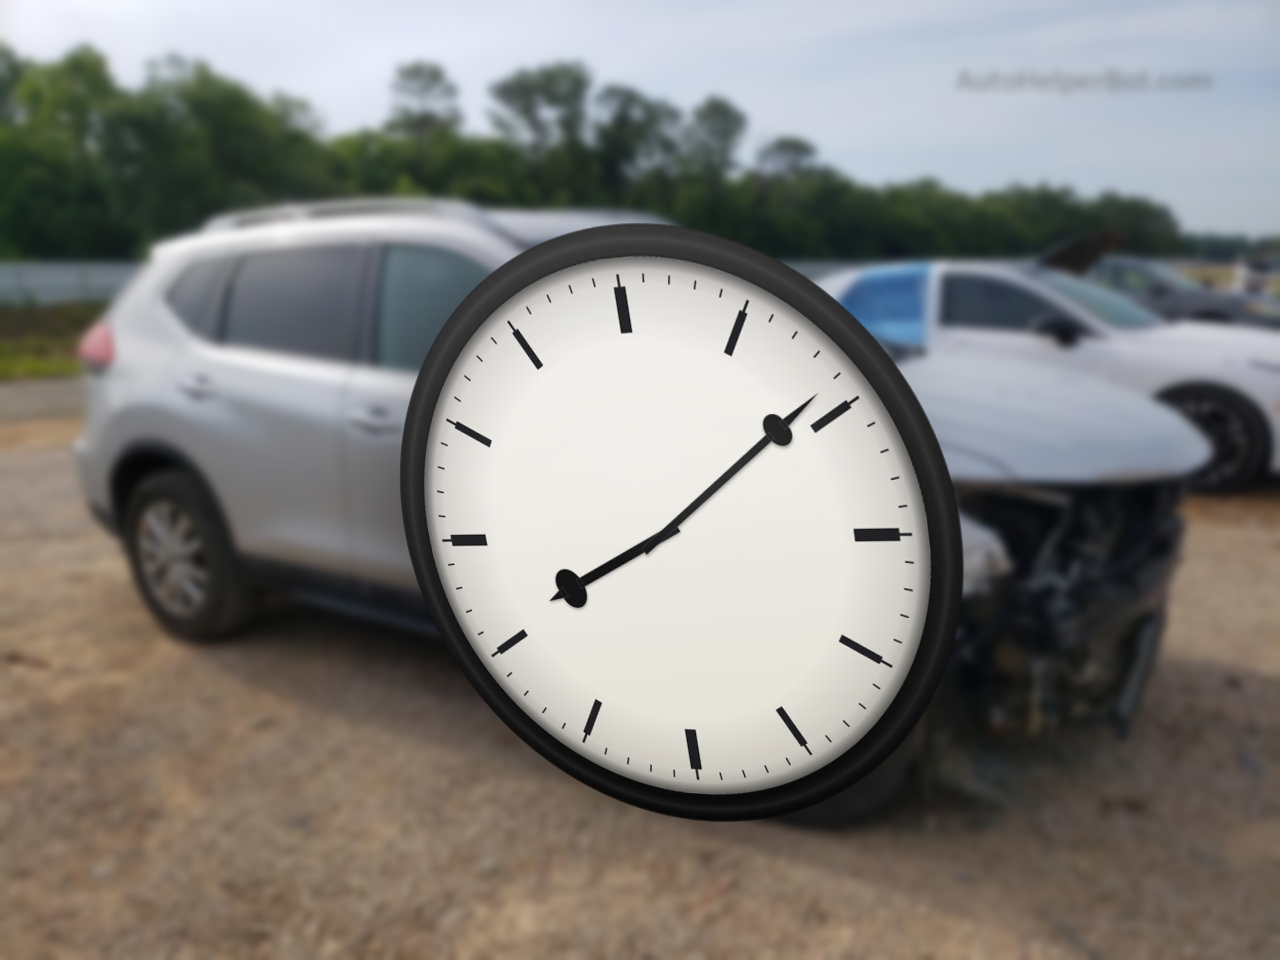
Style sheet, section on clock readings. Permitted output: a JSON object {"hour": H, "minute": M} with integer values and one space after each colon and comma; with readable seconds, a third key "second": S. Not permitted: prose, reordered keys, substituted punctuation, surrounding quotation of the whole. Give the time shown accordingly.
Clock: {"hour": 8, "minute": 9}
